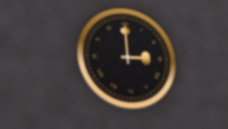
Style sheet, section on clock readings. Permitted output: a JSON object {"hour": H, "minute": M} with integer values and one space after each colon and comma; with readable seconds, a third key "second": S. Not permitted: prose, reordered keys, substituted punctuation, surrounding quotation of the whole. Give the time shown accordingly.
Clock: {"hour": 3, "minute": 0}
